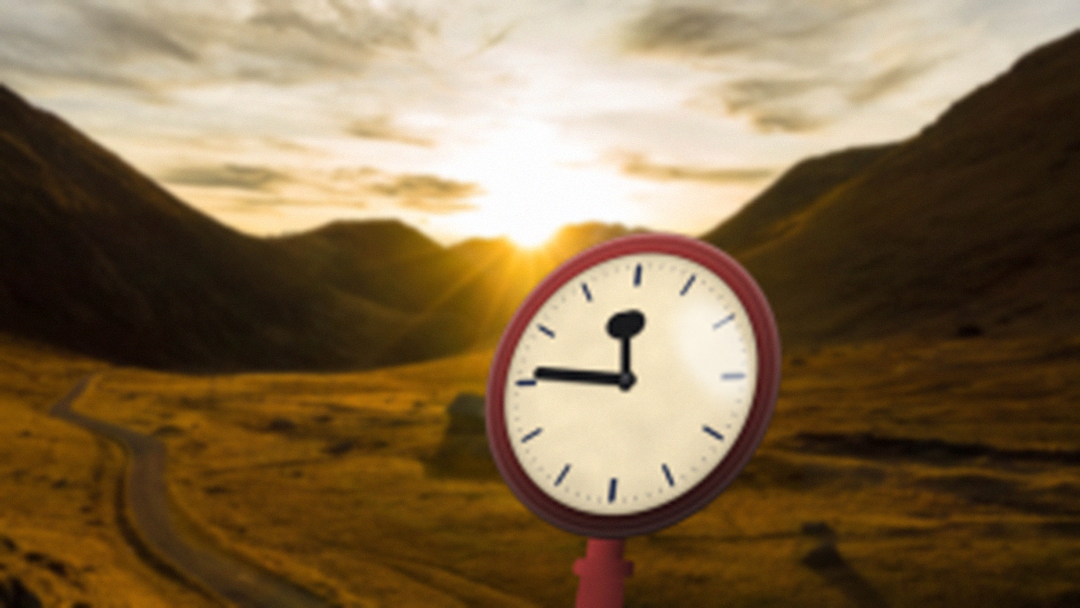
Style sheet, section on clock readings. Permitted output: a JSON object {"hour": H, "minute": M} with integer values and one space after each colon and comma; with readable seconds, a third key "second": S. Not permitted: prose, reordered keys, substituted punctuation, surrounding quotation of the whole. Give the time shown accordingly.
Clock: {"hour": 11, "minute": 46}
